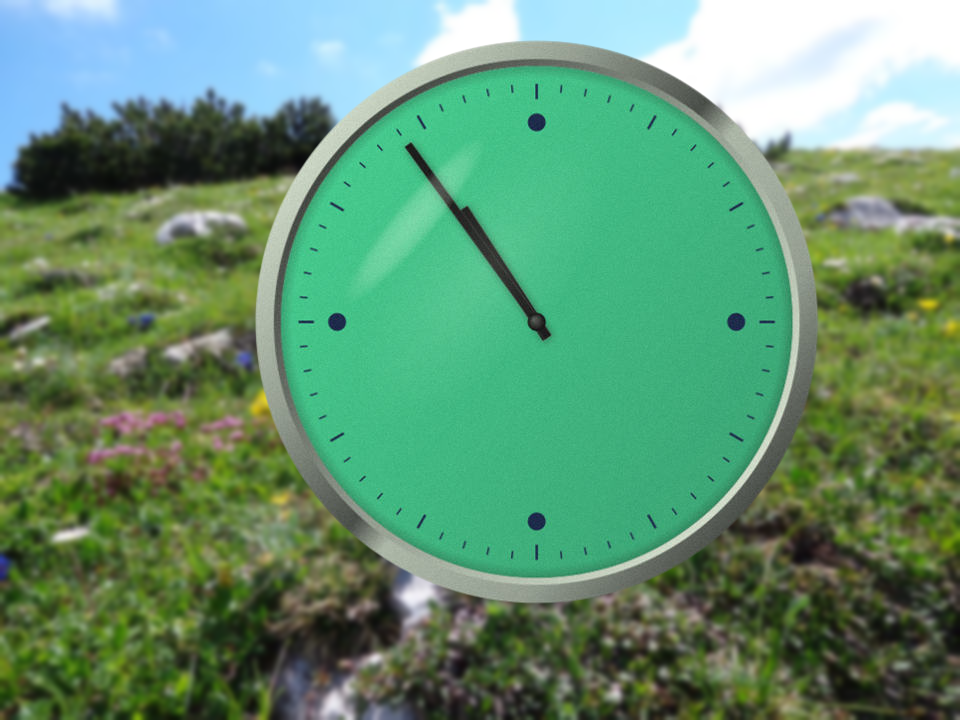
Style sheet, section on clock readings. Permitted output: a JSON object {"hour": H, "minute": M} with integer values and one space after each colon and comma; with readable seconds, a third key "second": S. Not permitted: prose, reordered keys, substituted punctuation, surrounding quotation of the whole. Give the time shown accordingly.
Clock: {"hour": 10, "minute": 54}
